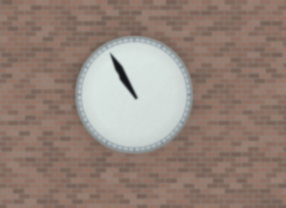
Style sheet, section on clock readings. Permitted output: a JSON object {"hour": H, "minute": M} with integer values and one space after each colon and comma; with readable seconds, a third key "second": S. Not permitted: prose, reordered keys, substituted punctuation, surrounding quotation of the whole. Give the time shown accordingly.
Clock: {"hour": 10, "minute": 55}
